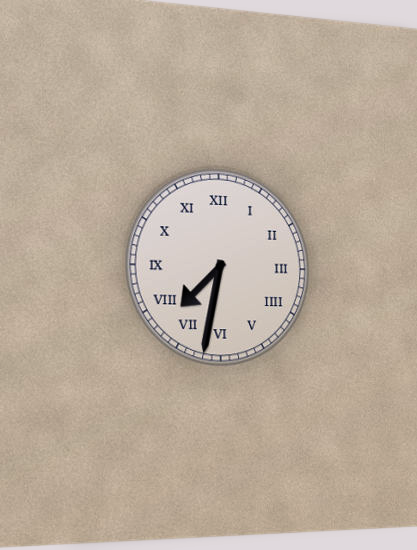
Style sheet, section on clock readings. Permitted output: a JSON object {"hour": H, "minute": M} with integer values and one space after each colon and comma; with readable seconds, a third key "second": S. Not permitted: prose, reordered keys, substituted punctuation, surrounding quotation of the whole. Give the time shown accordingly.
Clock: {"hour": 7, "minute": 32}
